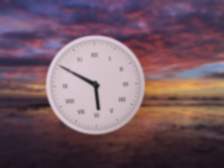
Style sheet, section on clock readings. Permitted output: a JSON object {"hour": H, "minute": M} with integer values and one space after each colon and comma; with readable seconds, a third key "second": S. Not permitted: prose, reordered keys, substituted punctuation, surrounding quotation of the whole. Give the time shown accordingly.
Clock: {"hour": 5, "minute": 50}
